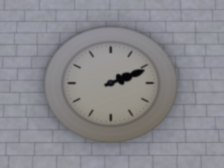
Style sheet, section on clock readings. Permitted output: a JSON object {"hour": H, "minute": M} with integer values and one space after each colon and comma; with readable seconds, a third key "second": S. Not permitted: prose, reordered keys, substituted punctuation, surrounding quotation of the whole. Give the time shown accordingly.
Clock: {"hour": 2, "minute": 11}
